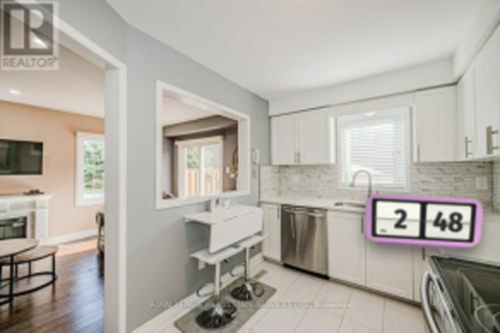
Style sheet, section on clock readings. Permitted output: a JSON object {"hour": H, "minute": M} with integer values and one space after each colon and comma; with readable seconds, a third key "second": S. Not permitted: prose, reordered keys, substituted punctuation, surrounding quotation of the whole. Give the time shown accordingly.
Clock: {"hour": 2, "minute": 48}
